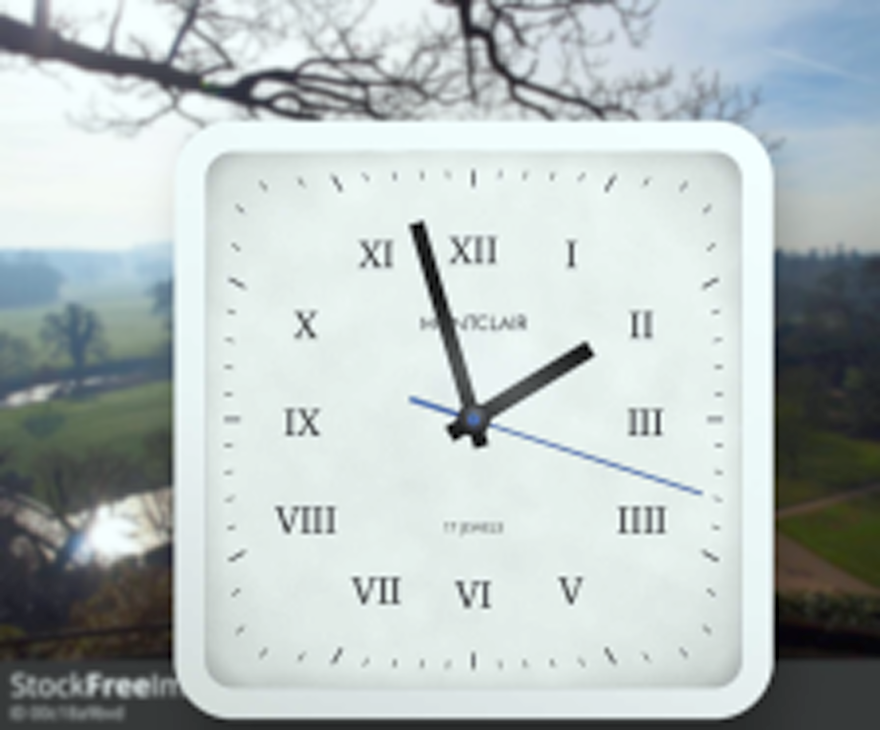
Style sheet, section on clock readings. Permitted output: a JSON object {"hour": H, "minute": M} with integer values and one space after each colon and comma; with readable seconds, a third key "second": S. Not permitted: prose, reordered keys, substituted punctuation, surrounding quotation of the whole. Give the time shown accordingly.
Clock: {"hour": 1, "minute": 57, "second": 18}
